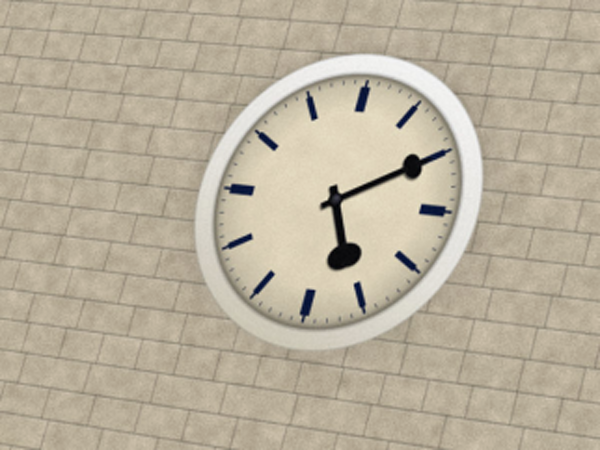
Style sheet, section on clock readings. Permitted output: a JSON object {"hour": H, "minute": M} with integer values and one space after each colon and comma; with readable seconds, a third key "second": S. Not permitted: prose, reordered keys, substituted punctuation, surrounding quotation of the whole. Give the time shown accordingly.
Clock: {"hour": 5, "minute": 10}
